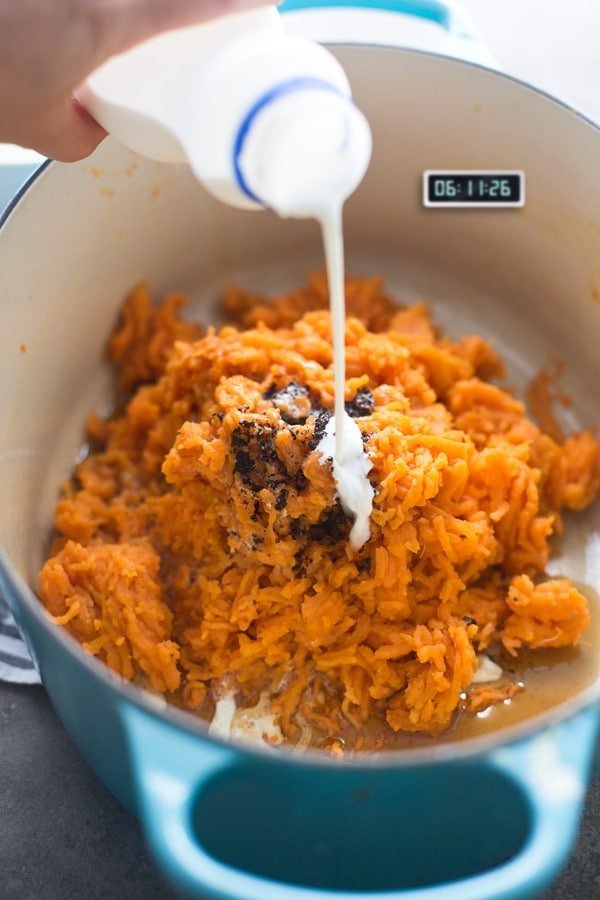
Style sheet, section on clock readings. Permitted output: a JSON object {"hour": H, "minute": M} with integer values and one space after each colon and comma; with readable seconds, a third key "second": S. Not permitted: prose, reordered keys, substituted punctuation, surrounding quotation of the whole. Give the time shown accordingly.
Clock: {"hour": 6, "minute": 11, "second": 26}
